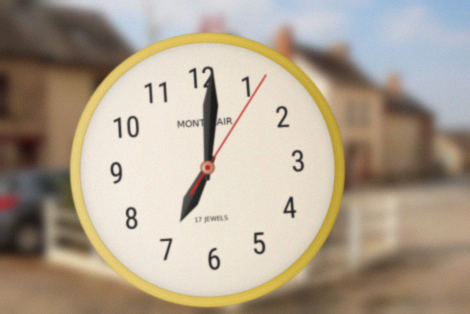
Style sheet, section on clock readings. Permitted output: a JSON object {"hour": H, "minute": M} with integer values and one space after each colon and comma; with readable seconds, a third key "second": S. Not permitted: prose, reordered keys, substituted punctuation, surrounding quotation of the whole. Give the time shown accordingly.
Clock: {"hour": 7, "minute": 1, "second": 6}
